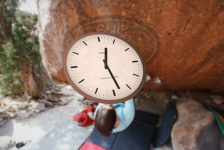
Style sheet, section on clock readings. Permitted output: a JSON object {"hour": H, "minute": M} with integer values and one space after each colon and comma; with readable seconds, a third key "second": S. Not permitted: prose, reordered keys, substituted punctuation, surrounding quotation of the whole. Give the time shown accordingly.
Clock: {"hour": 12, "minute": 28}
